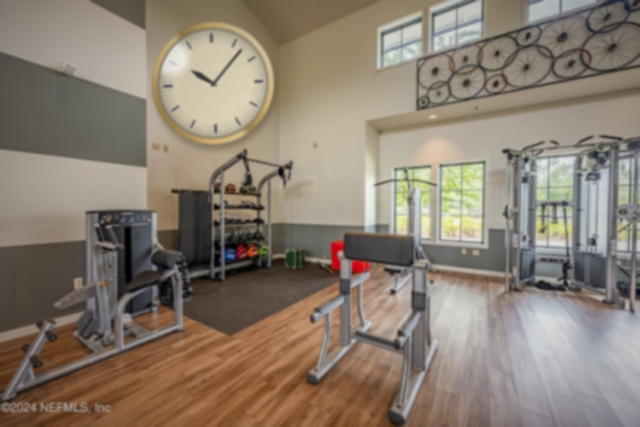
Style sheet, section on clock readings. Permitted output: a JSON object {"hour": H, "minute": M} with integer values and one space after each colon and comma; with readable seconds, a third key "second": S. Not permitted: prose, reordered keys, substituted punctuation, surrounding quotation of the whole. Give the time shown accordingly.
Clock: {"hour": 10, "minute": 7}
